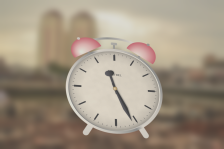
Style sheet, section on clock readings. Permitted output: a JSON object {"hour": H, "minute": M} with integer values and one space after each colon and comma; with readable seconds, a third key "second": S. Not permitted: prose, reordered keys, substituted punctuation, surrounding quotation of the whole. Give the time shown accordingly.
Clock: {"hour": 11, "minute": 26}
